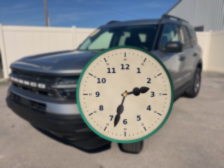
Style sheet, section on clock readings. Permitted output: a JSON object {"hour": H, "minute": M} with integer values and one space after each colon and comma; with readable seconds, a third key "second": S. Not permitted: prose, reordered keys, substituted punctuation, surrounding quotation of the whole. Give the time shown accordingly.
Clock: {"hour": 2, "minute": 33}
